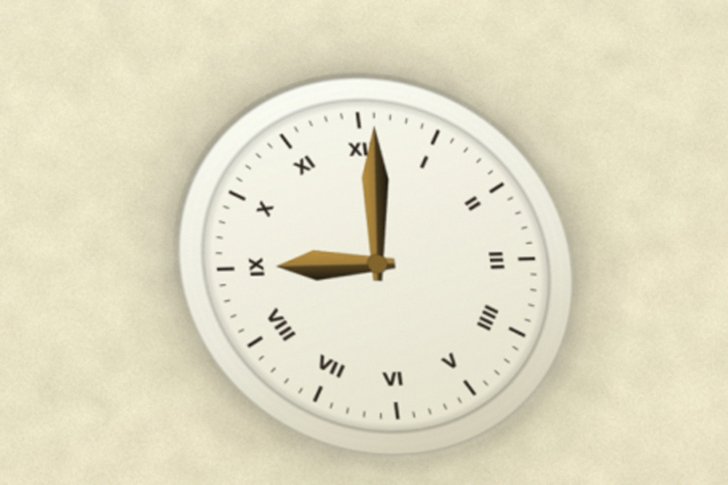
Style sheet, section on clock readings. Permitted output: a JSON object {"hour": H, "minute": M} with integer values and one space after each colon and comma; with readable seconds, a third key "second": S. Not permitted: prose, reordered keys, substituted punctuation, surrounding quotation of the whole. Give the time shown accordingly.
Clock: {"hour": 9, "minute": 1}
